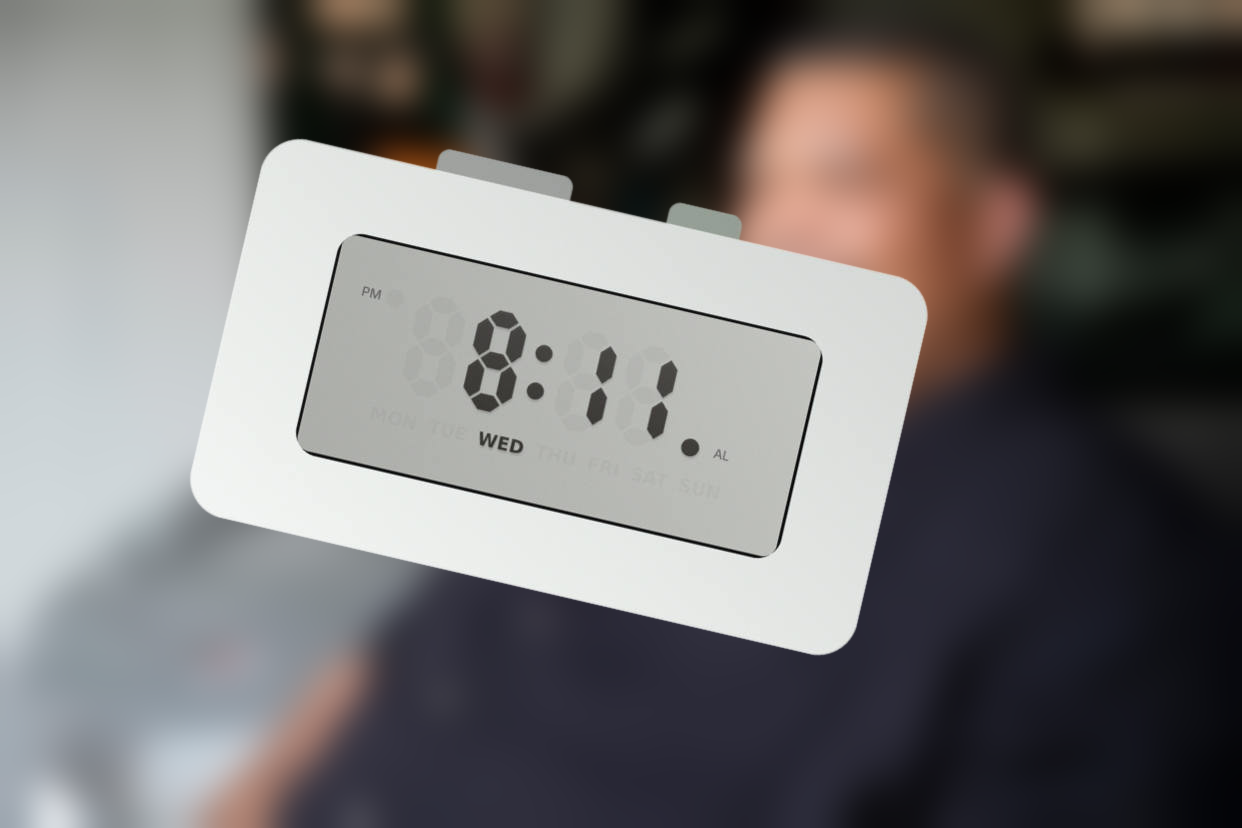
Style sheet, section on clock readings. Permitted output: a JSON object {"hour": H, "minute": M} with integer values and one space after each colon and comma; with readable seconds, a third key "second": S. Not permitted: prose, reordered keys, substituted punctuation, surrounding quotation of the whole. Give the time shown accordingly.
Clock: {"hour": 8, "minute": 11}
